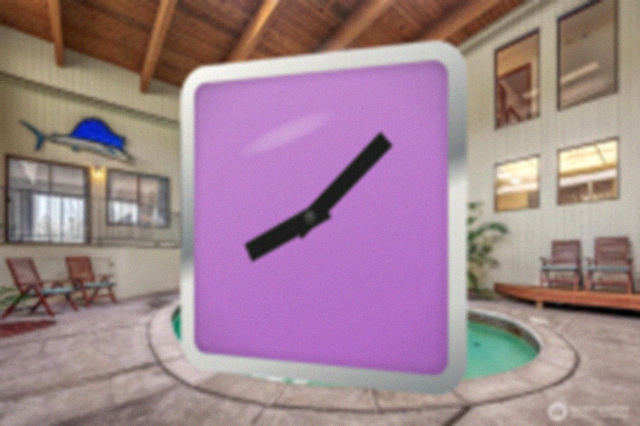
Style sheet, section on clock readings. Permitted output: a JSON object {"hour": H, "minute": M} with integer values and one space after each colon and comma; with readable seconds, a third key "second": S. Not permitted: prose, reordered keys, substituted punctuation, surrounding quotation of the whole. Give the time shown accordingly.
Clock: {"hour": 8, "minute": 8}
